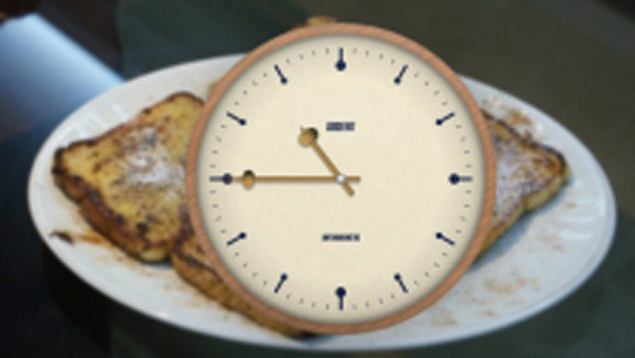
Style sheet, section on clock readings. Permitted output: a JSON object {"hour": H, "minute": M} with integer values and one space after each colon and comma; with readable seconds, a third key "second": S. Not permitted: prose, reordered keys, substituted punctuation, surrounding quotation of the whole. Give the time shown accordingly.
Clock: {"hour": 10, "minute": 45}
